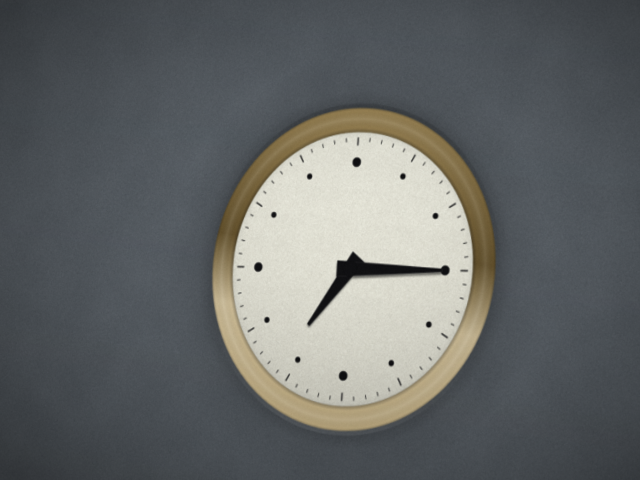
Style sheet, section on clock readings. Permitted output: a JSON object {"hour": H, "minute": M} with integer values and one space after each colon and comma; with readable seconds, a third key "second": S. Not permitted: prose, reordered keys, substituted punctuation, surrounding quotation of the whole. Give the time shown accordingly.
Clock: {"hour": 7, "minute": 15}
